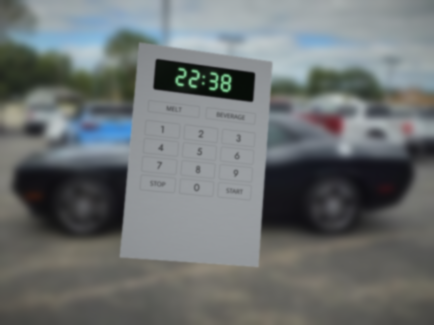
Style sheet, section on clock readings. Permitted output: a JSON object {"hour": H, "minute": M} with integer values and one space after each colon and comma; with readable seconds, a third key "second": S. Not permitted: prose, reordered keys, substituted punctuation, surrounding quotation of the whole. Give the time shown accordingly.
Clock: {"hour": 22, "minute": 38}
